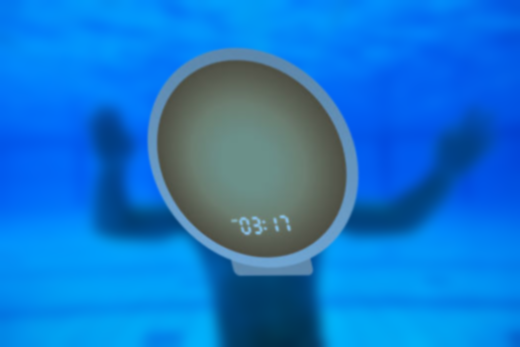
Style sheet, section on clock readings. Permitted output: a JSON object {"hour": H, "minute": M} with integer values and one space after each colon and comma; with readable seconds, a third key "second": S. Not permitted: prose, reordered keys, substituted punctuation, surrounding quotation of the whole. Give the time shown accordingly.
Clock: {"hour": 3, "minute": 17}
